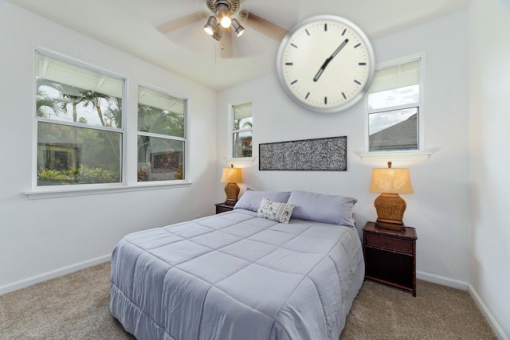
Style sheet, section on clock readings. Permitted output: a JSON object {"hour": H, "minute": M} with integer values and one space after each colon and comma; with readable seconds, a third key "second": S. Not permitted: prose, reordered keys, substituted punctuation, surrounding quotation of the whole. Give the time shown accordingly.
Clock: {"hour": 7, "minute": 7}
